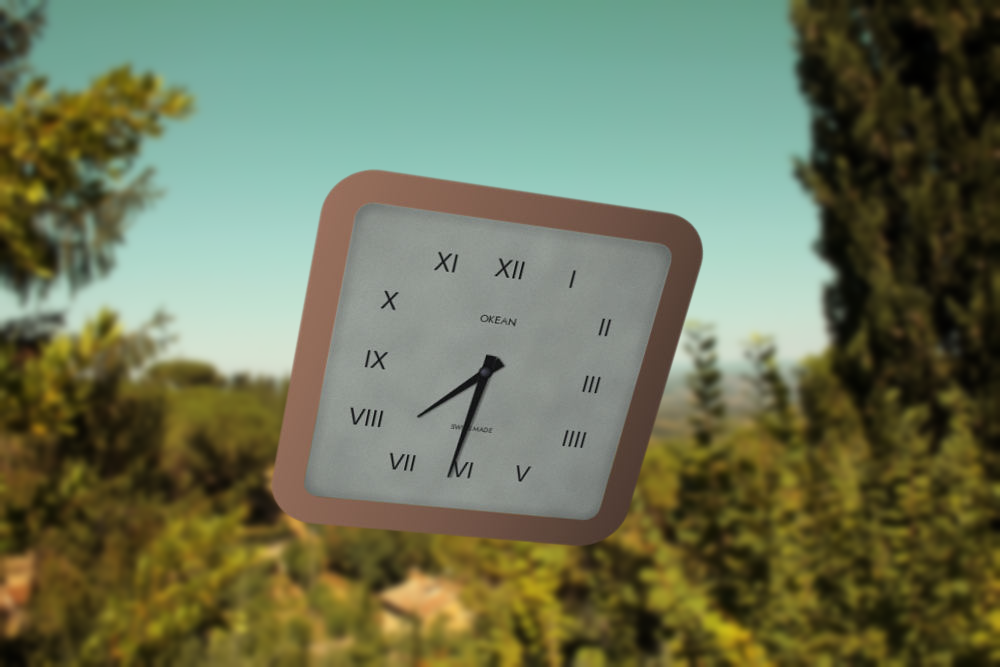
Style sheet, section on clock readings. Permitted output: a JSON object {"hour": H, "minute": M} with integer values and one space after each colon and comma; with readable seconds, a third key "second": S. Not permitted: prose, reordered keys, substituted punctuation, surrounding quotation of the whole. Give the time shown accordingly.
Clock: {"hour": 7, "minute": 31}
